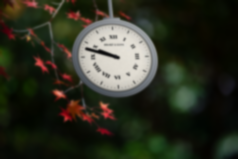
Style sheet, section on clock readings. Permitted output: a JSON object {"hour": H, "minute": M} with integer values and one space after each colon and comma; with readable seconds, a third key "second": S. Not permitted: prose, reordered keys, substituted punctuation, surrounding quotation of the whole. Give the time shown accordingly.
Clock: {"hour": 9, "minute": 48}
